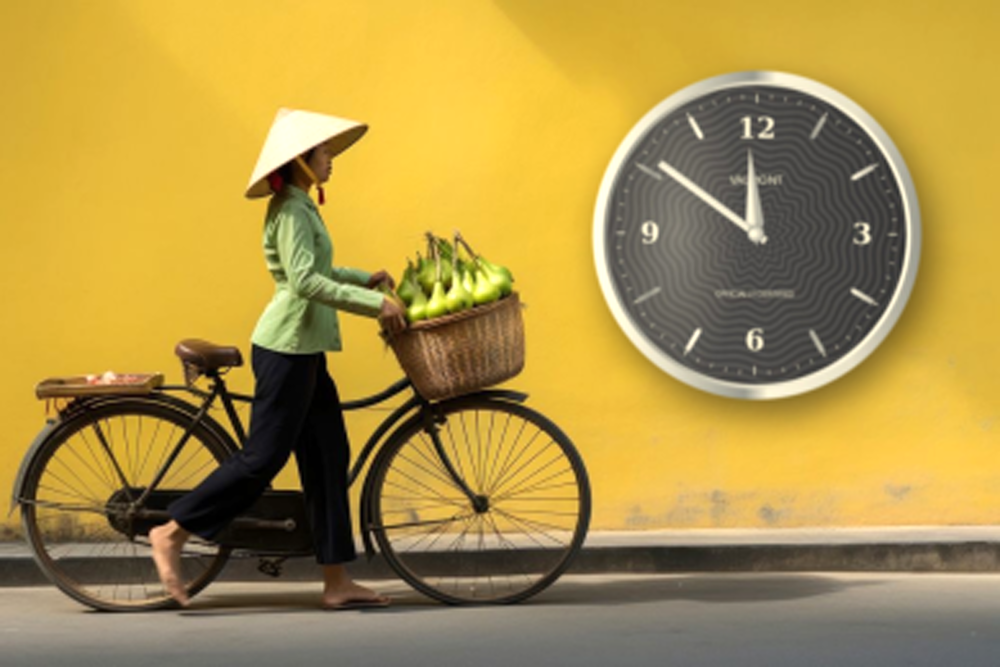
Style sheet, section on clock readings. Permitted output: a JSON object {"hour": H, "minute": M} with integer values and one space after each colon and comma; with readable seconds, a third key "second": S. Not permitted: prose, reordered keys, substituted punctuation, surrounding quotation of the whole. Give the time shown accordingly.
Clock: {"hour": 11, "minute": 51}
